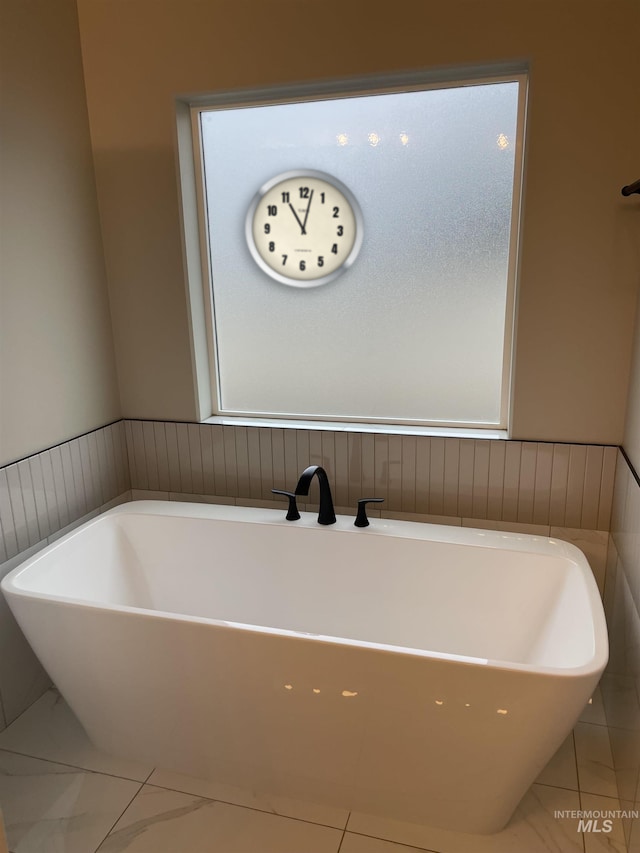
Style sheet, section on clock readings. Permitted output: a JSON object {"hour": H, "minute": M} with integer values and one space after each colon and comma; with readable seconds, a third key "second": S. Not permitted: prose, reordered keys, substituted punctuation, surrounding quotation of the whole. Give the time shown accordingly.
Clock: {"hour": 11, "minute": 2}
